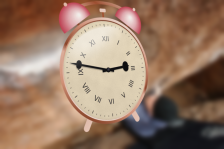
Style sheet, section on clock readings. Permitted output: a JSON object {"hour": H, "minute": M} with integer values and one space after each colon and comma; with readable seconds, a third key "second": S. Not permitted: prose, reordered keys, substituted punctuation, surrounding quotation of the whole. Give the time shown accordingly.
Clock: {"hour": 2, "minute": 47}
